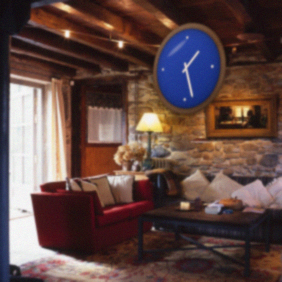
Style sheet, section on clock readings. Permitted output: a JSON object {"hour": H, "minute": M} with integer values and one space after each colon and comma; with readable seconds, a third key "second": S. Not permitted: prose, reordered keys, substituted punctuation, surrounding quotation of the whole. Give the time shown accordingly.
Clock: {"hour": 1, "minute": 27}
